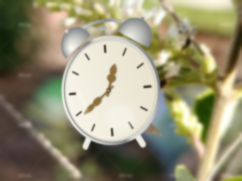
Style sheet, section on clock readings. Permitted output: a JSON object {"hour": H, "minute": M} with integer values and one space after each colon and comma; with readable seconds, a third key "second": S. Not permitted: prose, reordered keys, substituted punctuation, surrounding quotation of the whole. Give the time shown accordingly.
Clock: {"hour": 12, "minute": 39}
